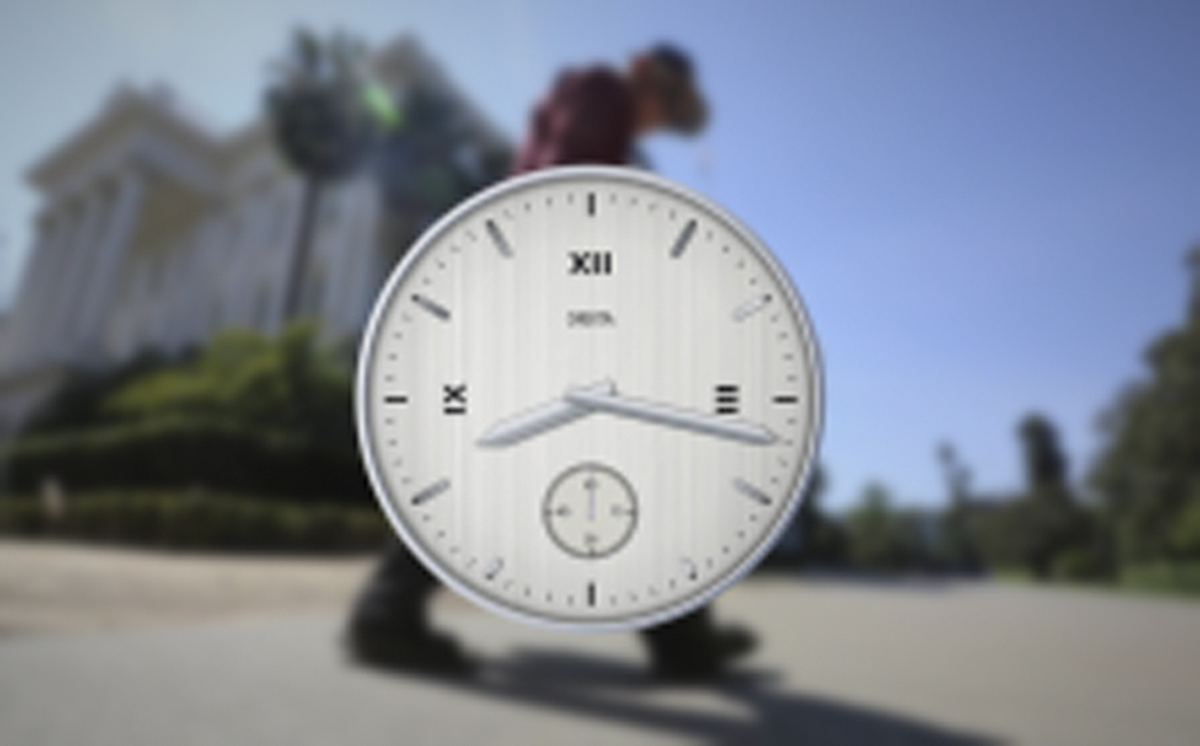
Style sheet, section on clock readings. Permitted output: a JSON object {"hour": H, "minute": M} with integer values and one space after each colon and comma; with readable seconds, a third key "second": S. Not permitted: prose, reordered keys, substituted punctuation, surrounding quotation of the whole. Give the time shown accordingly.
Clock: {"hour": 8, "minute": 17}
